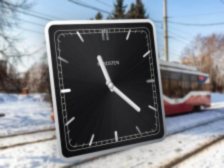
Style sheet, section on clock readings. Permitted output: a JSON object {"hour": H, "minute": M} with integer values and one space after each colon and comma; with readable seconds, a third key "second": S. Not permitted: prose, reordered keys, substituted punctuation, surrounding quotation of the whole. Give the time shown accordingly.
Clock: {"hour": 11, "minute": 22}
